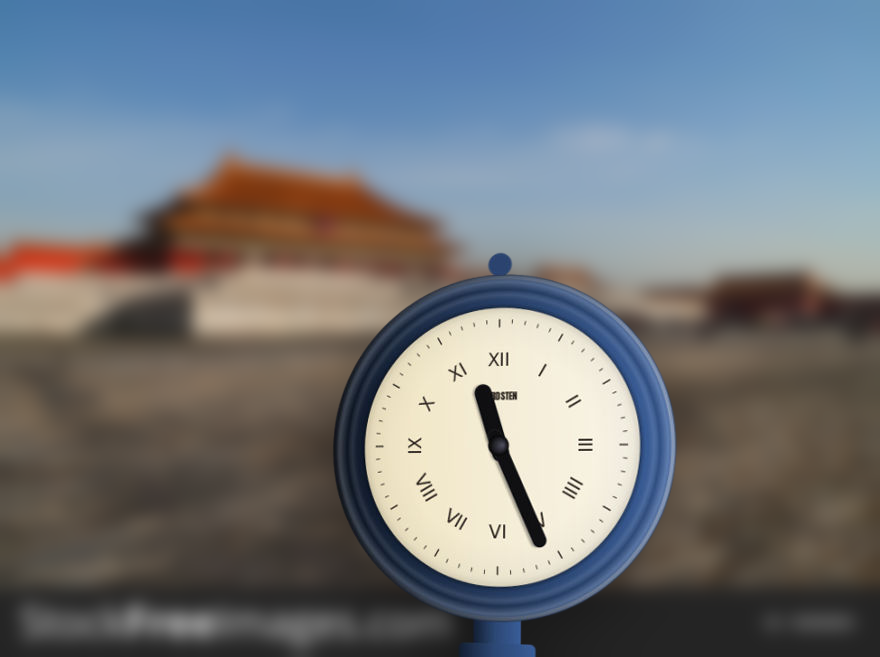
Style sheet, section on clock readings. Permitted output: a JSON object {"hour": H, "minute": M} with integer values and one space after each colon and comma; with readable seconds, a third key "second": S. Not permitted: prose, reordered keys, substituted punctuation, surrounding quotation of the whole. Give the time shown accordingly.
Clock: {"hour": 11, "minute": 26}
